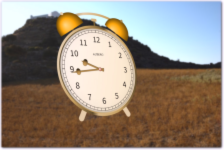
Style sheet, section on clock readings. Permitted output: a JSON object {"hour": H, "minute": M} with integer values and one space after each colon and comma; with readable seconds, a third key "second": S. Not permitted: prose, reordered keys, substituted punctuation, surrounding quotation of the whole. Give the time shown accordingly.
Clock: {"hour": 9, "minute": 44}
